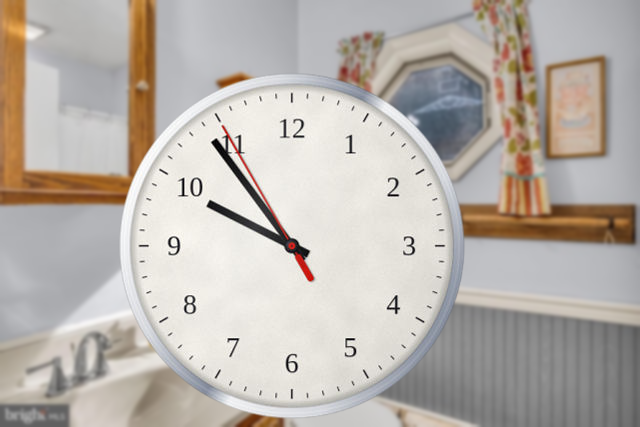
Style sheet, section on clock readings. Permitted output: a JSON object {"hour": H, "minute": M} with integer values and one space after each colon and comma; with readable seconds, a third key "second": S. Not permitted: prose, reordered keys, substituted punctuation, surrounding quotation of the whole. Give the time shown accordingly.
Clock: {"hour": 9, "minute": 53, "second": 55}
